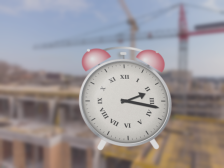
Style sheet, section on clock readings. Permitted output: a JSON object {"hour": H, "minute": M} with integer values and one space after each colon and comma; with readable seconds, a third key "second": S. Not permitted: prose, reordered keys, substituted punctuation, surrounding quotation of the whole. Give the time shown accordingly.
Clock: {"hour": 2, "minute": 17}
